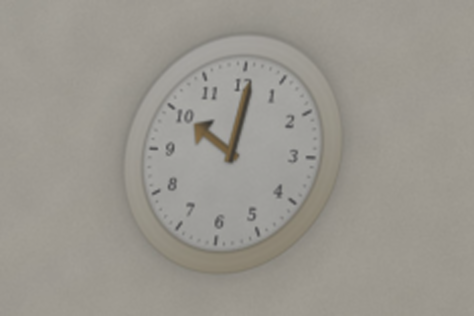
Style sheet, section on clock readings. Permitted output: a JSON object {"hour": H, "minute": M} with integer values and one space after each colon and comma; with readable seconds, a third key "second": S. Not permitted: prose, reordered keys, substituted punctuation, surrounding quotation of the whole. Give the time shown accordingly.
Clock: {"hour": 10, "minute": 1}
